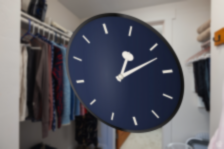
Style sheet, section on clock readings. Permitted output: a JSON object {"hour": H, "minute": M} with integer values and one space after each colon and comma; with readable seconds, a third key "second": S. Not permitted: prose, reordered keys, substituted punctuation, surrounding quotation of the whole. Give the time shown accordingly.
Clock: {"hour": 1, "minute": 12}
